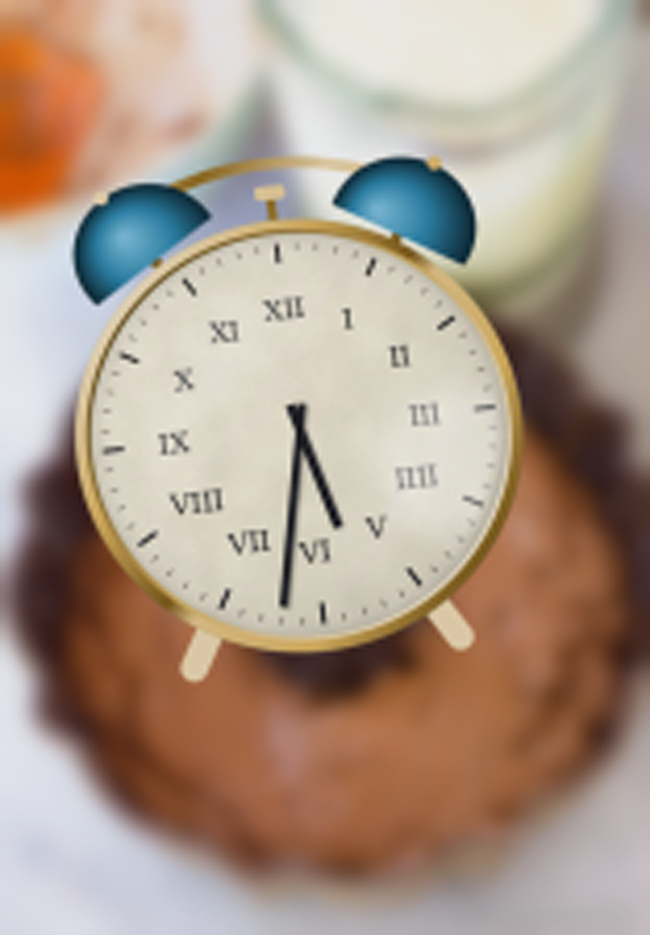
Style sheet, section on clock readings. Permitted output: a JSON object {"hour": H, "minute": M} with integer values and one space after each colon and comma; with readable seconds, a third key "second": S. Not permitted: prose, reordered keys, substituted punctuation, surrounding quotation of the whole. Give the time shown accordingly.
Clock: {"hour": 5, "minute": 32}
